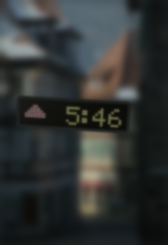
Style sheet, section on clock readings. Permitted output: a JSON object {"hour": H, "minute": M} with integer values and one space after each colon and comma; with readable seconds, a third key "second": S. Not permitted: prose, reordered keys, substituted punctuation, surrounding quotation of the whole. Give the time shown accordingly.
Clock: {"hour": 5, "minute": 46}
